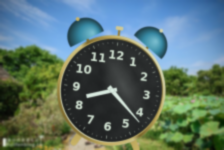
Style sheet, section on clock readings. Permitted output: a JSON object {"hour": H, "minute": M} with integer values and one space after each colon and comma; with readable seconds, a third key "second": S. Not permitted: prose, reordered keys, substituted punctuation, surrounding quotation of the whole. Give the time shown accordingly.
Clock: {"hour": 8, "minute": 22}
